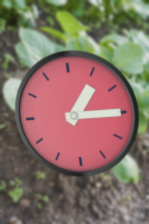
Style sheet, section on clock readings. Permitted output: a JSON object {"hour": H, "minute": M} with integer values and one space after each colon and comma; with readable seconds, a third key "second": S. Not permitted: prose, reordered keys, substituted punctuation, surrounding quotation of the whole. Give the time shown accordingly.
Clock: {"hour": 1, "minute": 15}
